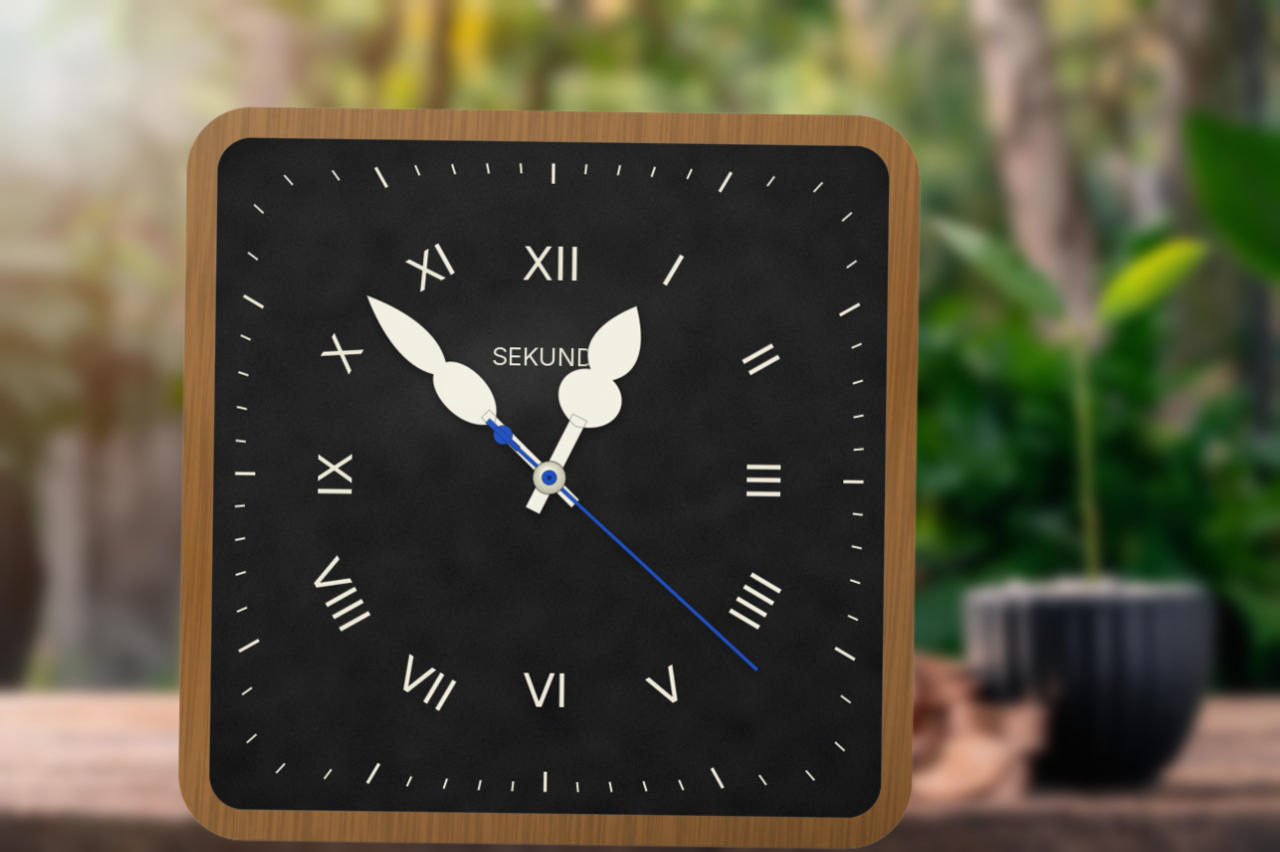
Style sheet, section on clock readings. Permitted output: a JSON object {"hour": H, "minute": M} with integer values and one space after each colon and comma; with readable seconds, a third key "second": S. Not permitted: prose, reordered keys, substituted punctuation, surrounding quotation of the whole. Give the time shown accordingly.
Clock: {"hour": 12, "minute": 52, "second": 22}
